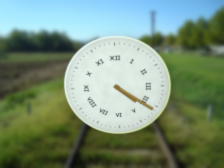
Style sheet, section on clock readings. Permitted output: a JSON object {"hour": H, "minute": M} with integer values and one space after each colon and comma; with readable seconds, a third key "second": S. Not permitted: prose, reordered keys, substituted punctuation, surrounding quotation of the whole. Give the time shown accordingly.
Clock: {"hour": 4, "minute": 21}
